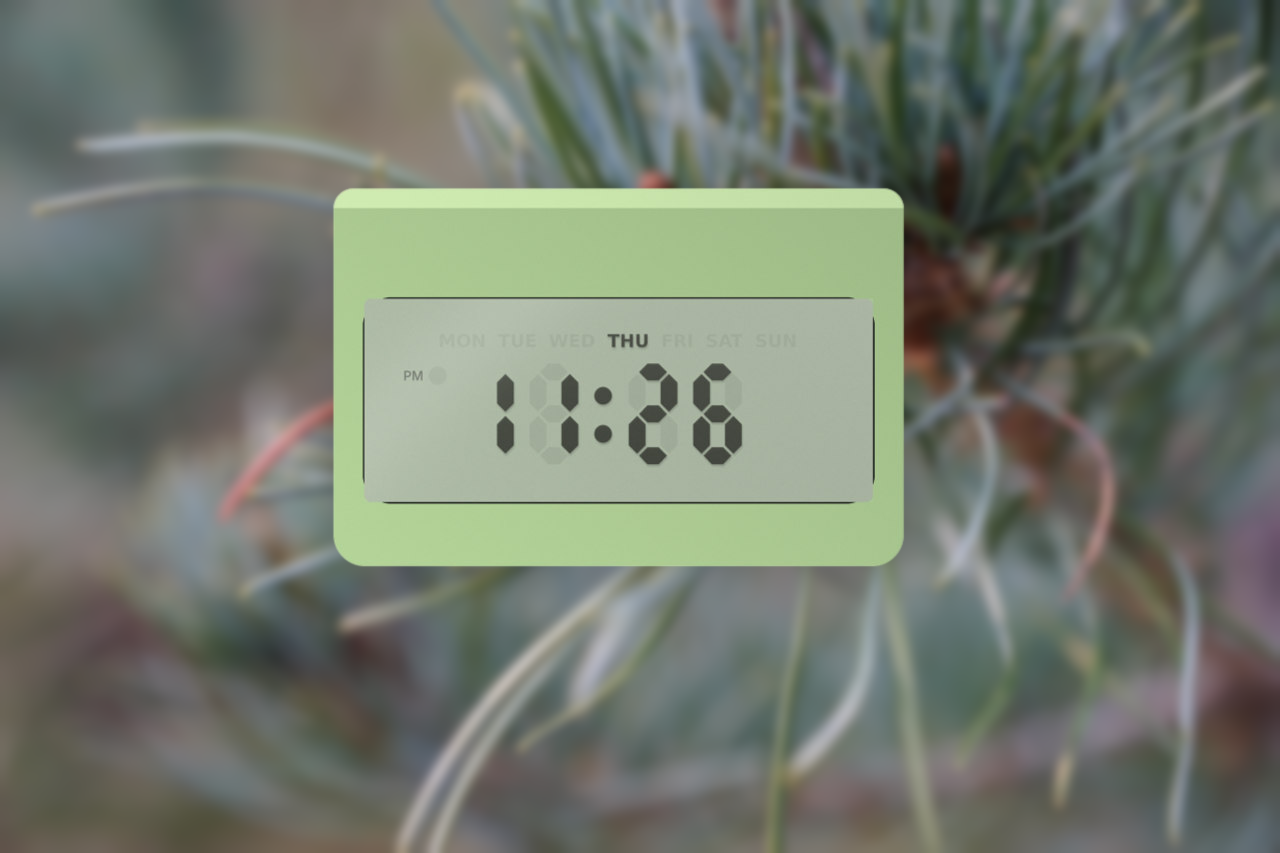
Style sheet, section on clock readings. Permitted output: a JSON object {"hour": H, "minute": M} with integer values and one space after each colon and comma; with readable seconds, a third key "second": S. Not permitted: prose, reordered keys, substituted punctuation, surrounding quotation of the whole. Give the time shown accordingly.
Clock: {"hour": 11, "minute": 26}
